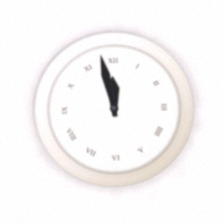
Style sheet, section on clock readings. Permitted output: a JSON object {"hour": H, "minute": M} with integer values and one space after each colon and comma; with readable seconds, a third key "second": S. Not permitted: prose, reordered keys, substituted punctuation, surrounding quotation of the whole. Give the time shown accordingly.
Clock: {"hour": 11, "minute": 58}
